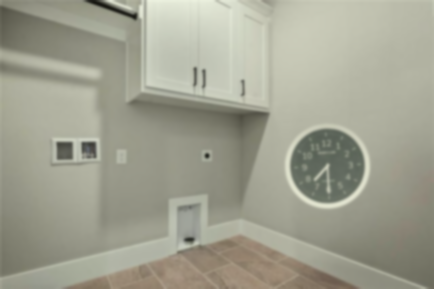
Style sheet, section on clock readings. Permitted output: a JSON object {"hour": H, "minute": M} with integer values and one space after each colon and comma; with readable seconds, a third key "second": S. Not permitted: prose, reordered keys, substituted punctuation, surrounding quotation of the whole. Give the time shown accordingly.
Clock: {"hour": 7, "minute": 30}
